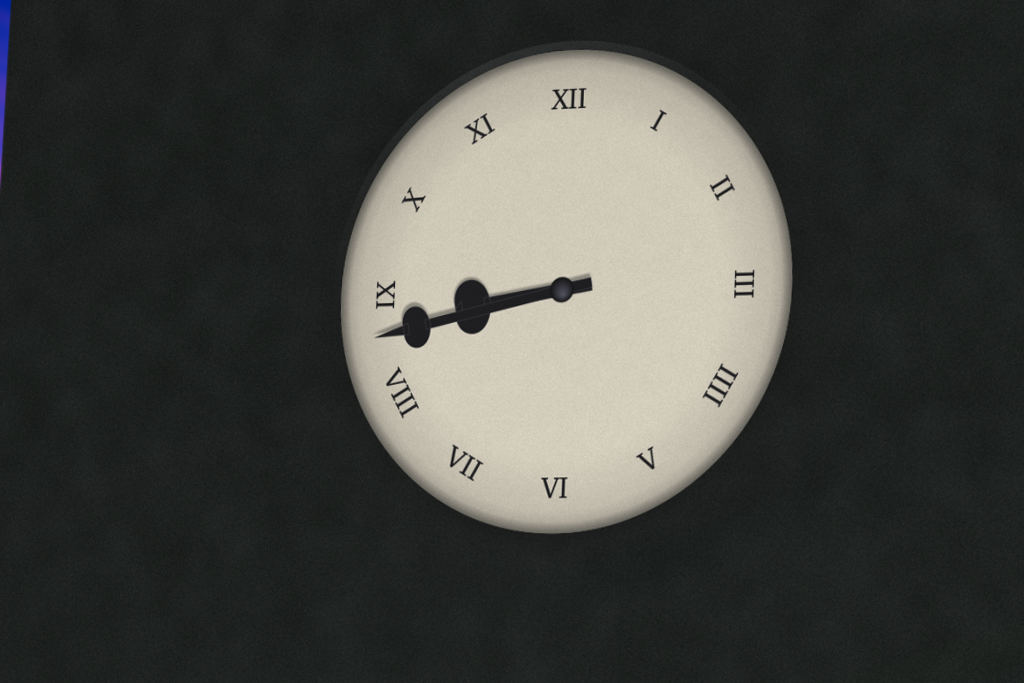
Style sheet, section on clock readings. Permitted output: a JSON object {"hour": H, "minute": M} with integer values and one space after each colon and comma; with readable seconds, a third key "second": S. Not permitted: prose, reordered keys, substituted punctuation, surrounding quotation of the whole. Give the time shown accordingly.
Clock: {"hour": 8, "minute": 43}
